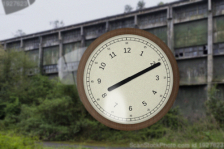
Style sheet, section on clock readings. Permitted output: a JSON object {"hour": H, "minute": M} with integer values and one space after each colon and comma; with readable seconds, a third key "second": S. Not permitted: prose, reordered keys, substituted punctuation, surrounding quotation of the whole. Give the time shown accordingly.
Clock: {"hour": 8, "minute": 11}
